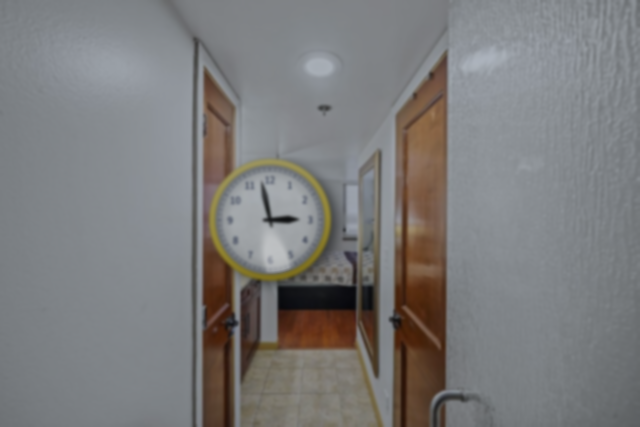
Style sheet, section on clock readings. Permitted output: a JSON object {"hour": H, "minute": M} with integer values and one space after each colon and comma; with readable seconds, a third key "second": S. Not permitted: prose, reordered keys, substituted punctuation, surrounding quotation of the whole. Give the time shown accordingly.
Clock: {"hour": 2, "minute": 58}
